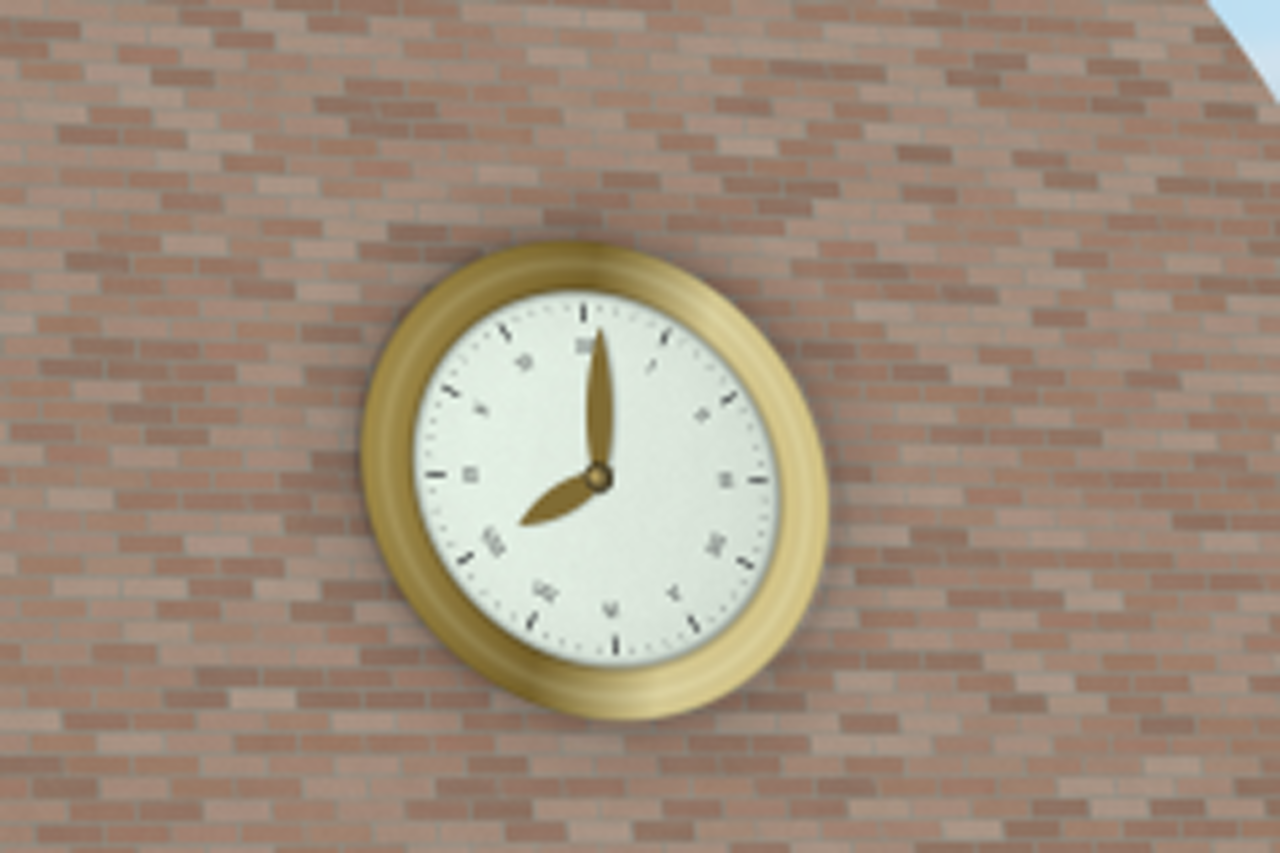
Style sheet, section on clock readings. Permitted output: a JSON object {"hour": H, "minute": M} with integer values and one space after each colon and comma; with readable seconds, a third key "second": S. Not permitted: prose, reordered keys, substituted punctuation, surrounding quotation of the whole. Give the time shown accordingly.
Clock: {"hour": 8, "minute": 1}
